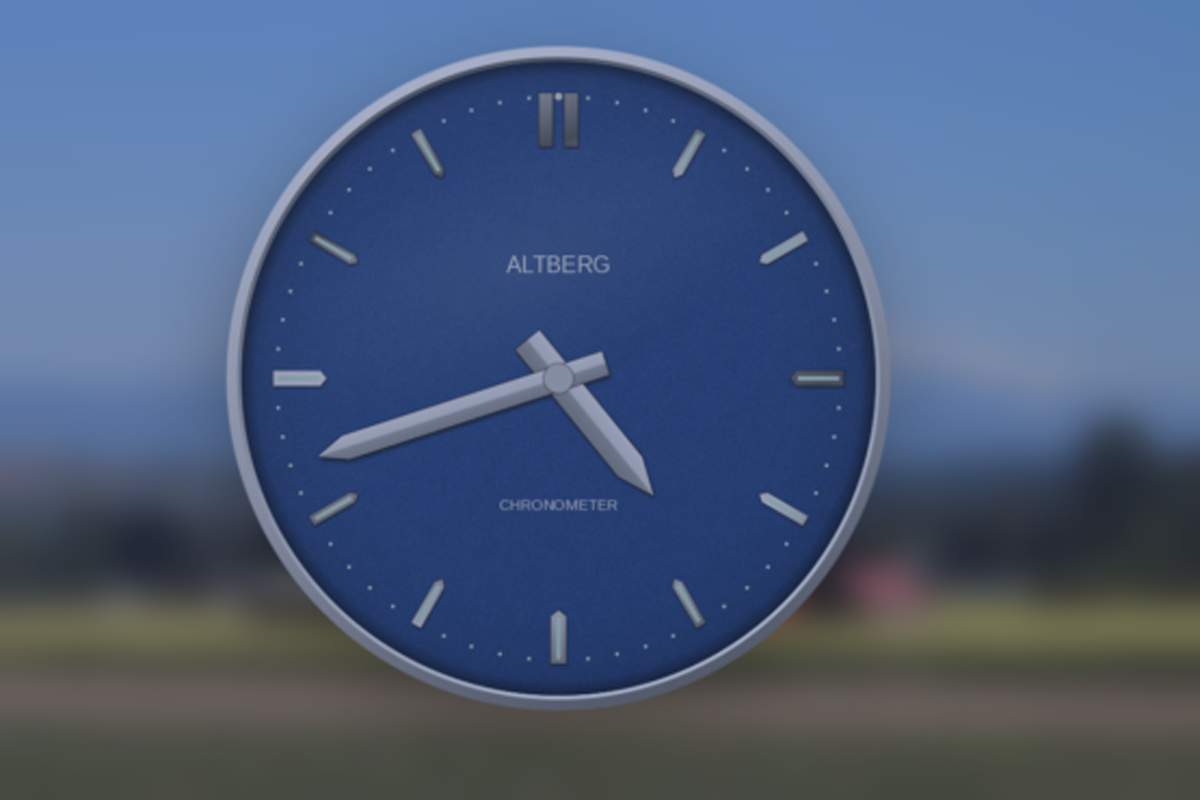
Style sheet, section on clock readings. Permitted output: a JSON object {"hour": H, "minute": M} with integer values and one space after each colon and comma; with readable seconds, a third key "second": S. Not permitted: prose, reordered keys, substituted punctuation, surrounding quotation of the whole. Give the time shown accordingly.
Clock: {"hour": 4, "minute": 42}
